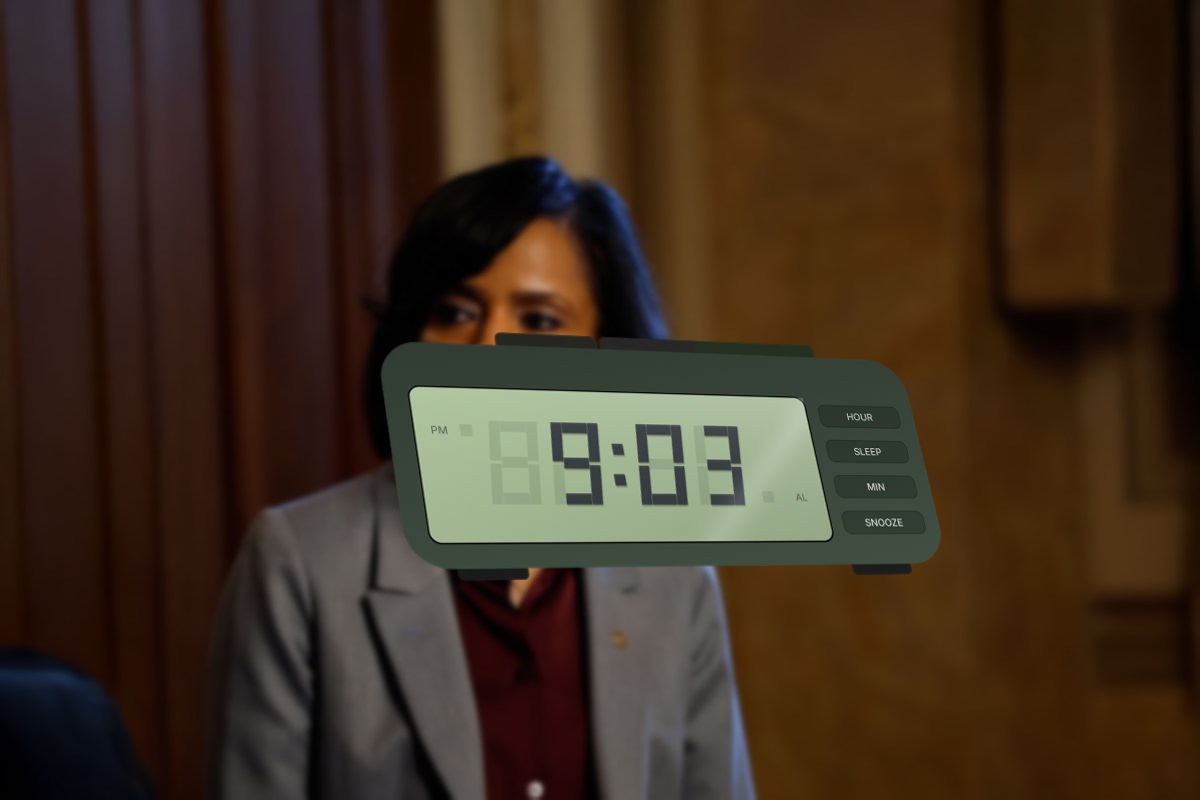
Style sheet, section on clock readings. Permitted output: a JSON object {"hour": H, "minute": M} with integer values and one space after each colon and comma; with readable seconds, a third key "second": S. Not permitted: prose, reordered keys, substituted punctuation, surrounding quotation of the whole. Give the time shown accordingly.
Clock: {"hour": 9, "minute": 3}
